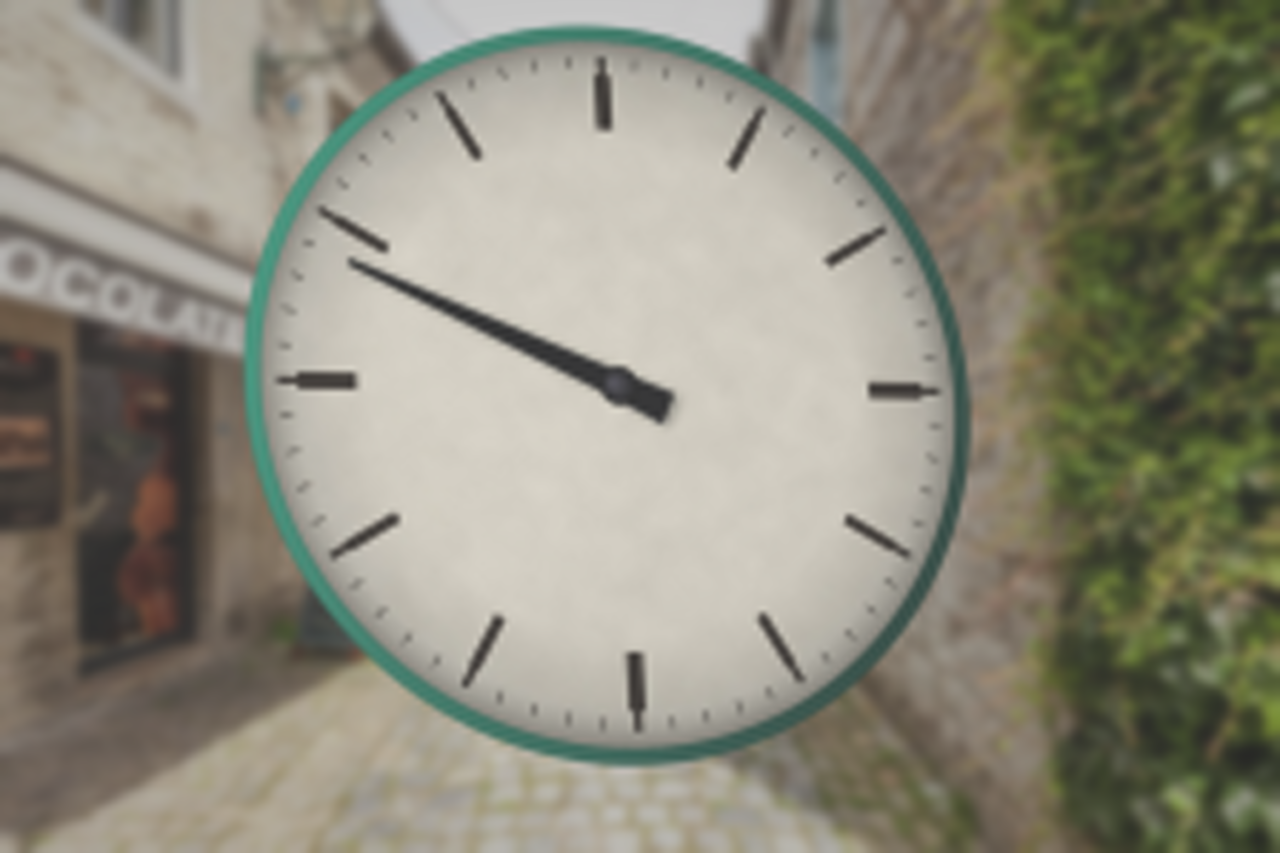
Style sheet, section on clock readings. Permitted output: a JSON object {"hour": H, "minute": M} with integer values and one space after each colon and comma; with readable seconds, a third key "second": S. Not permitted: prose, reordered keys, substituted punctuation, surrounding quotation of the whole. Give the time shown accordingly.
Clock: {"hour": 9, "minute": 49}
